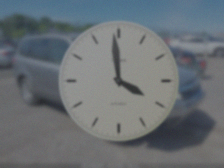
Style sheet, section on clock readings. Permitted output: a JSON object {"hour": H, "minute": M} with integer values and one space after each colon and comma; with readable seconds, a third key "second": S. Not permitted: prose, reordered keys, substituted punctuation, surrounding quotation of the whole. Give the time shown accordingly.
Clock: {"hour": 3, "minute": 59}
